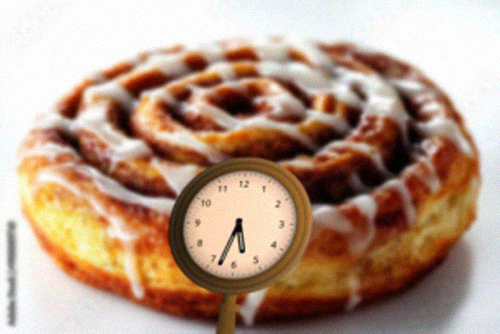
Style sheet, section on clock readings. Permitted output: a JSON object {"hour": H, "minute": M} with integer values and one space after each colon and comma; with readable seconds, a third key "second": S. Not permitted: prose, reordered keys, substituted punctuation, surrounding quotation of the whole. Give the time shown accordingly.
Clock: {"hour": 5, "minute": 33}
